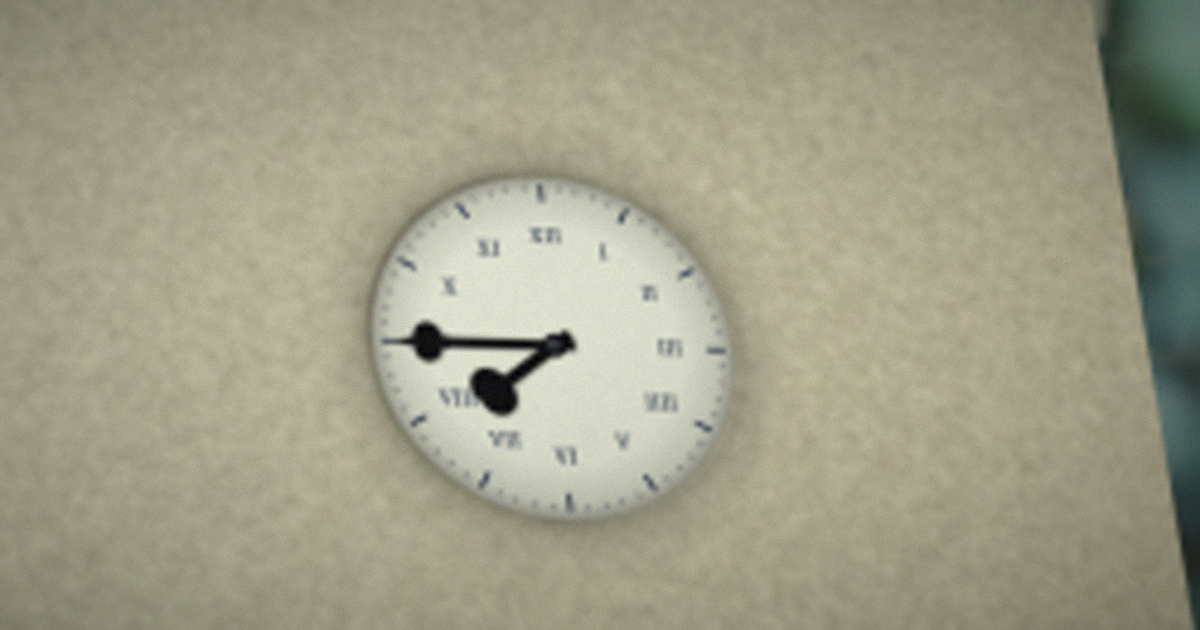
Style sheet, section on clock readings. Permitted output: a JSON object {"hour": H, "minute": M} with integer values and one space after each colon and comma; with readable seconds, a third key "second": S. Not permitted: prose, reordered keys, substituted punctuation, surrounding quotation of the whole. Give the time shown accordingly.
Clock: {"hour": 7, "minute": 45}
